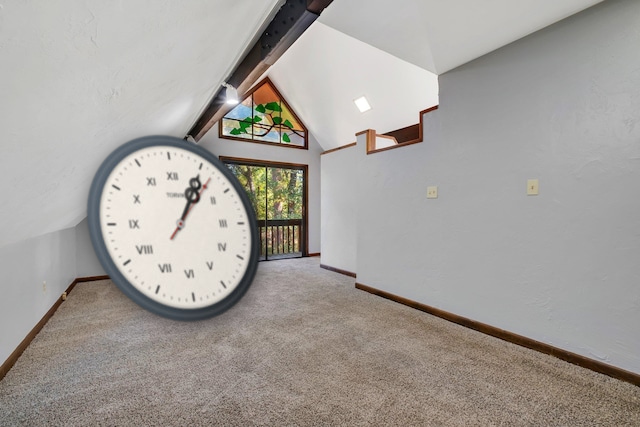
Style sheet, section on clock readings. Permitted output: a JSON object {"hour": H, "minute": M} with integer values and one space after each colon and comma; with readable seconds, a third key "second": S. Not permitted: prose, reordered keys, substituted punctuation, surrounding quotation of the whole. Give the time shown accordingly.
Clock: {"hour": 1, "minute": 5, "second": 7}
